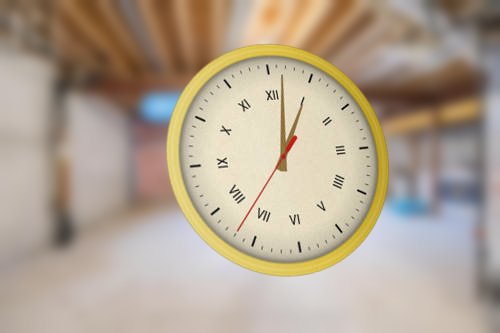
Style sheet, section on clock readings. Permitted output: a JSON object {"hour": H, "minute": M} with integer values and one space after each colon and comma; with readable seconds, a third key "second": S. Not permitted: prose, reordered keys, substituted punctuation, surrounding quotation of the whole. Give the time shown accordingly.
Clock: {"hour": 1, "minute": 1, "second": 37}
